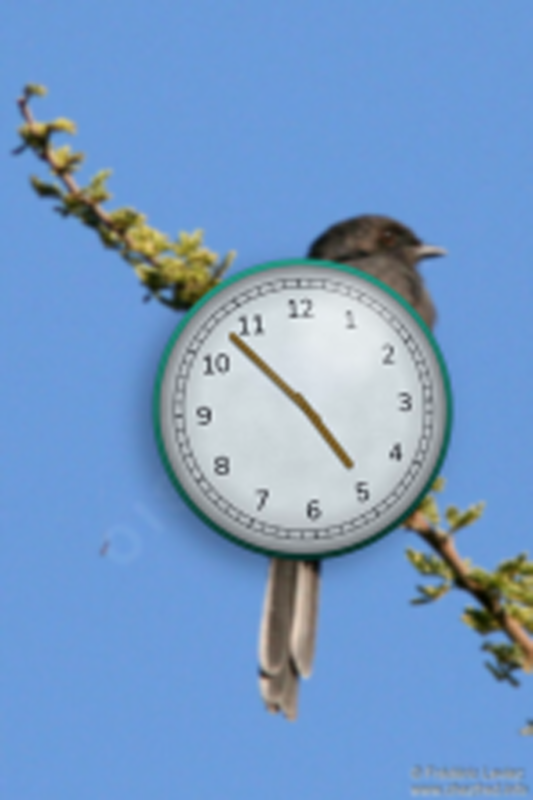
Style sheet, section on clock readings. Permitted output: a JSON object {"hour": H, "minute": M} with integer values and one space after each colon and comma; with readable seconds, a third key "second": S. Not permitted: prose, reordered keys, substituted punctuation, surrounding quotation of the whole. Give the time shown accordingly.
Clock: {"hour": 4, "minute": 53}
